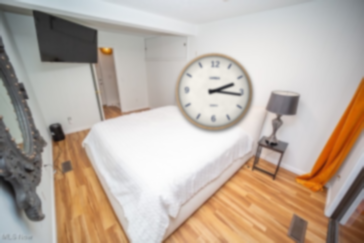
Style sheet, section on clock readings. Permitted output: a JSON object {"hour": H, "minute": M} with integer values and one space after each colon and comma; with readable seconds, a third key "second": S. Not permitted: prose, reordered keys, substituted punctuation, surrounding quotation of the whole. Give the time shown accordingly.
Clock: {"hour": 2, "minute": 16}
